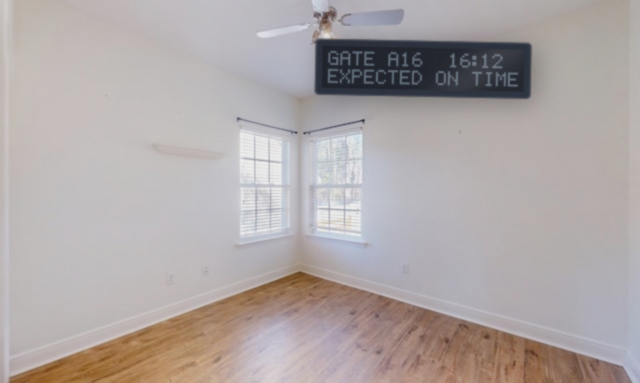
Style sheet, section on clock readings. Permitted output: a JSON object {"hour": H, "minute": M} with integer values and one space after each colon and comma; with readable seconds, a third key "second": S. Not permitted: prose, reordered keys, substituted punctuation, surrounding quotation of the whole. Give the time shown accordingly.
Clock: {"hour": 16, "minute": 12}
